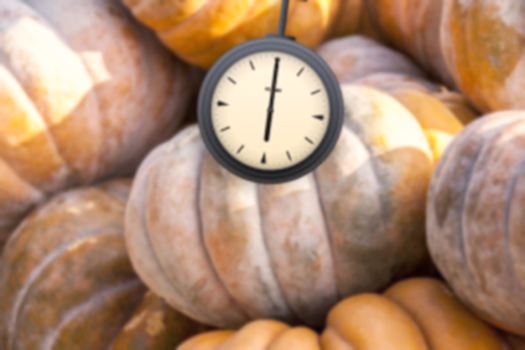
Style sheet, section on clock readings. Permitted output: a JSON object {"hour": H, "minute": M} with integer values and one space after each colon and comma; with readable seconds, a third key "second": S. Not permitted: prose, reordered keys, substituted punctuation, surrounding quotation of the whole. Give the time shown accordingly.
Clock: {"hour": 6, "minute": 0}
